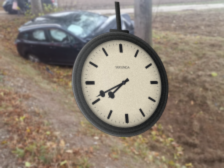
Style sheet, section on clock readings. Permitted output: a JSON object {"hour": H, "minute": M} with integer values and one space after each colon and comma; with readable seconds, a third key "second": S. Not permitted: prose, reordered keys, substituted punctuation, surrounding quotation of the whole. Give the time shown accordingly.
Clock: {"hour": 7, "minute": 41}
